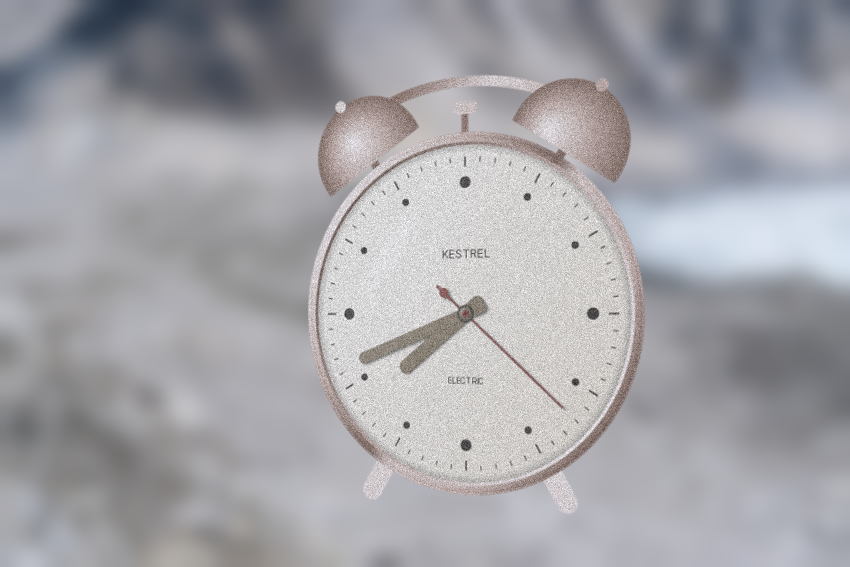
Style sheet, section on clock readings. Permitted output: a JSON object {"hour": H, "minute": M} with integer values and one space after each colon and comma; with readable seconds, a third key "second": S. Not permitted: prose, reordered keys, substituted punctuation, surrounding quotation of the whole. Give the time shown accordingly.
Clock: {"hour": 7, "minute": 41, "second": 22}
